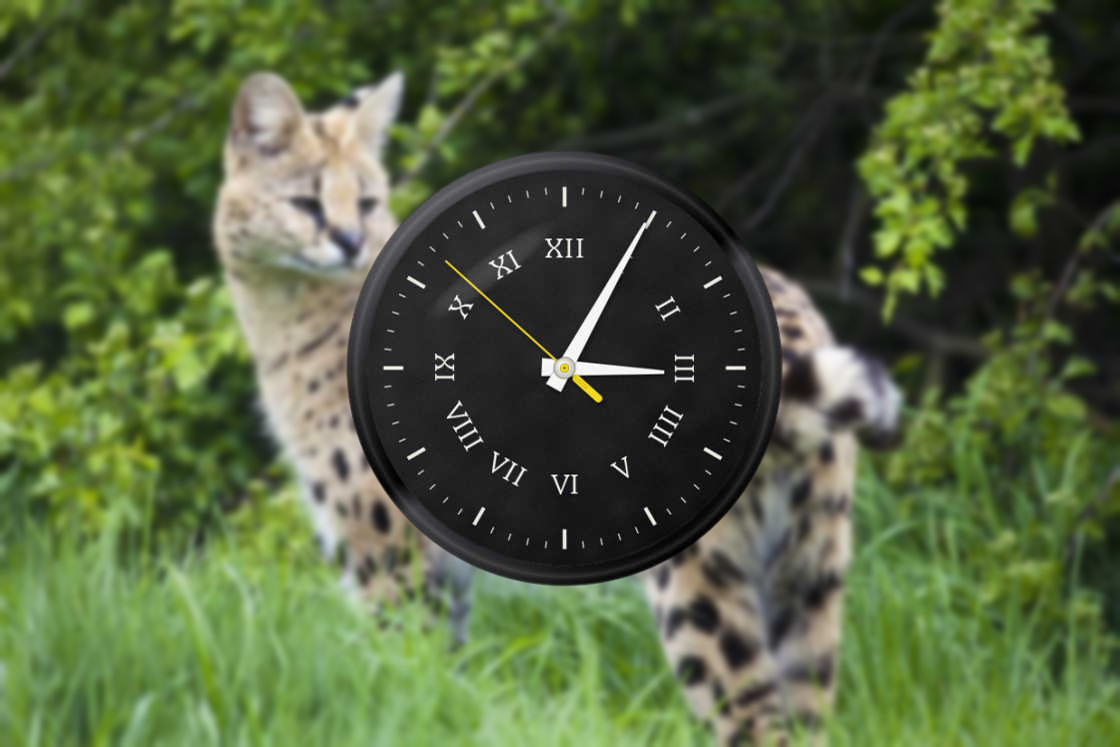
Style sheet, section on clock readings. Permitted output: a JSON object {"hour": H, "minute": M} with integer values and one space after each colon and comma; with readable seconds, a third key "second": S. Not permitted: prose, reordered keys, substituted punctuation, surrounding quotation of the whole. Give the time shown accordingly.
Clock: {"hour": 3, "minute": 4, "second": 52}
